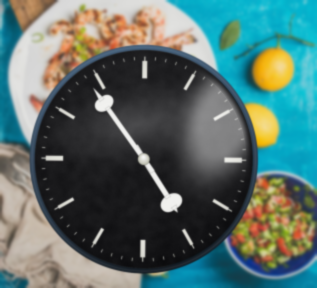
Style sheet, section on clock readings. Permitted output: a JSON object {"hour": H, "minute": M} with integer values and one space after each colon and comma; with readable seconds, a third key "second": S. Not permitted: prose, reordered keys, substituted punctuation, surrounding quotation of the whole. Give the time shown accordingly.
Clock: {"hour": 4, "minute": 54}
